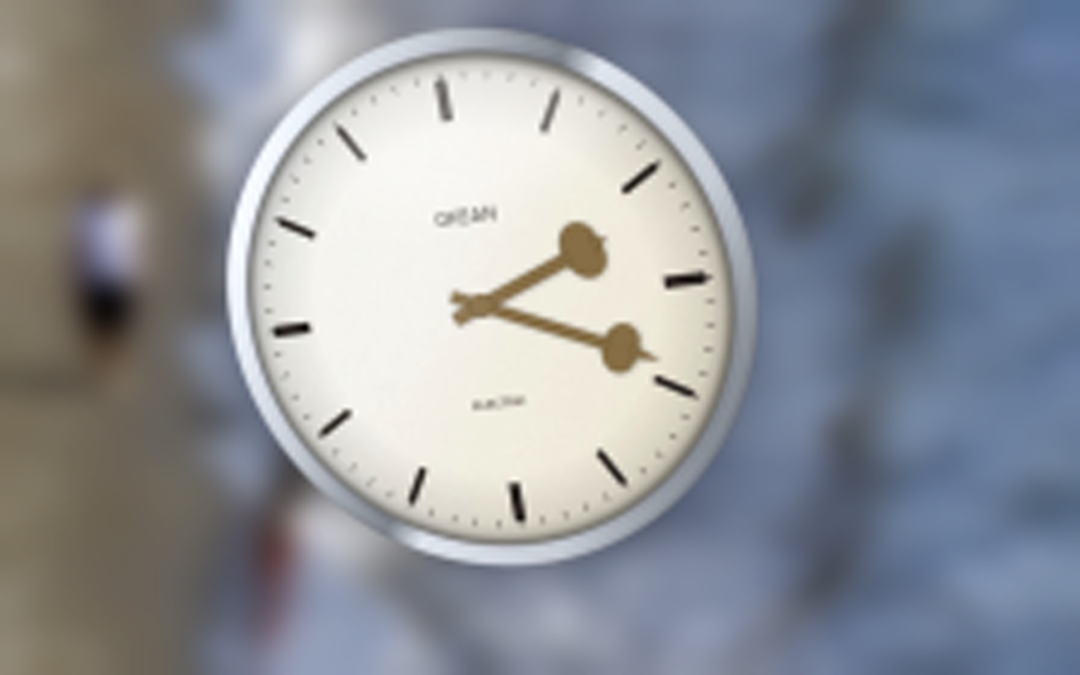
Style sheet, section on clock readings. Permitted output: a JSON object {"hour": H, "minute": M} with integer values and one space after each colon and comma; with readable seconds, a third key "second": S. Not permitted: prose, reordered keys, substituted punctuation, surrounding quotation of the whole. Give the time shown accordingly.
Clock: {"hour": 2, "minute": 19}
